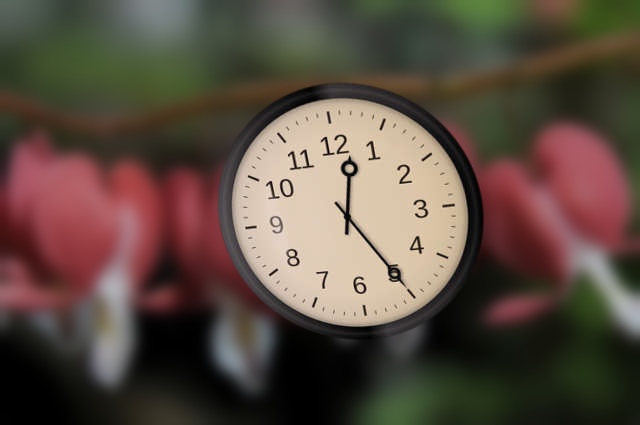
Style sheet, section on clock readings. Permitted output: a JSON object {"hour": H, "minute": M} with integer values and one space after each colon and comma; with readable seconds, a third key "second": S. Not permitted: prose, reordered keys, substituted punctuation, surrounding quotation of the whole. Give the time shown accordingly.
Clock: {"hour": 12, "minute": 25}
